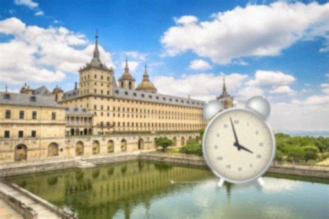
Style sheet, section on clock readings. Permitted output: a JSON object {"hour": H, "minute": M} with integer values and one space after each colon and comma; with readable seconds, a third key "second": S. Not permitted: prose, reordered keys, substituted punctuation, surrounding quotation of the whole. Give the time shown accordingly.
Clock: {"hour": 3, "minute": 58}
